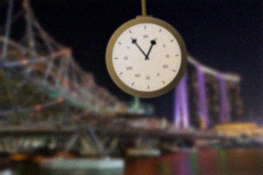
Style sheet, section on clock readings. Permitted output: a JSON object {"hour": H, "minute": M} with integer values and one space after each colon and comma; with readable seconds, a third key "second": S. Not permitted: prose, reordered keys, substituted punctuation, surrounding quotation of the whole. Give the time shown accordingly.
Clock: {"hour": 12, "minute": 54}
